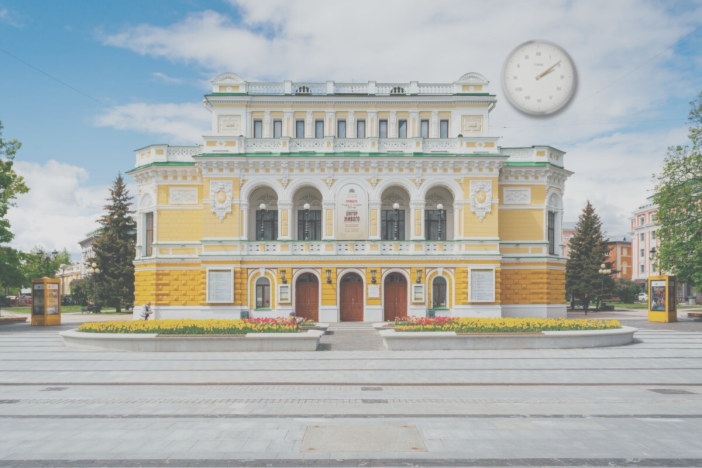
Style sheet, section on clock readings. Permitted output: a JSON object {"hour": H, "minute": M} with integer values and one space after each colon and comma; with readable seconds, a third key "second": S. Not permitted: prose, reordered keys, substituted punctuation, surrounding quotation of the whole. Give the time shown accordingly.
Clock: {"hour": 2, "minute": 9}
